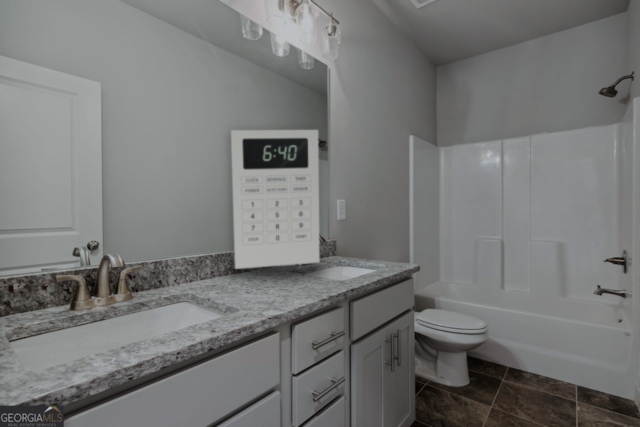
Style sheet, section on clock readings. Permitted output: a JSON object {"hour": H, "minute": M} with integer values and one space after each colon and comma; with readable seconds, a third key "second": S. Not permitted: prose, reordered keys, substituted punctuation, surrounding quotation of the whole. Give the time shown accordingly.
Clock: {"hour": 6, "minute": 40}
